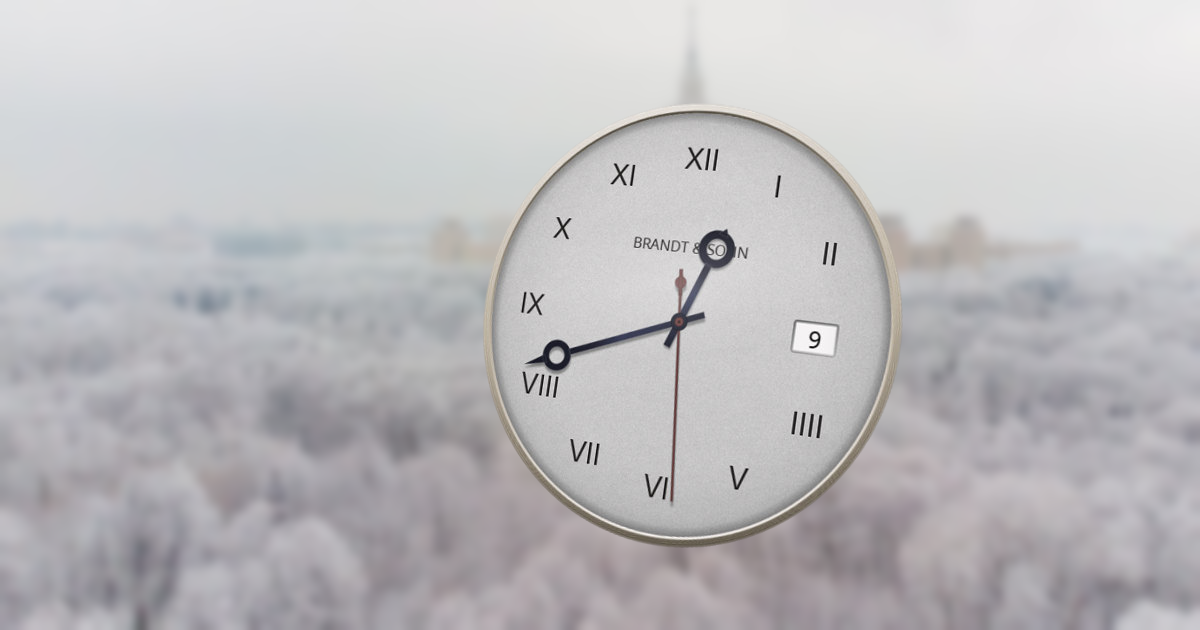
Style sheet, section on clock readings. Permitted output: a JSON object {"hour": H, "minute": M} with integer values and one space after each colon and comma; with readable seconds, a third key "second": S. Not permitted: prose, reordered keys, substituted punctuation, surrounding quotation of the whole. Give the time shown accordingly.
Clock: {"hour": 12, "minute": 41, "second": 29}
